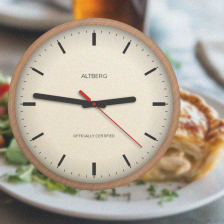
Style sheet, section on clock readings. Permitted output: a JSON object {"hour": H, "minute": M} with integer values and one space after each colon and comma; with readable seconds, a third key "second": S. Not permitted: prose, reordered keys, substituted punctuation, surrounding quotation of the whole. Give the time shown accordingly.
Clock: {"hour": 2, "minute": 46, "second": 22}
